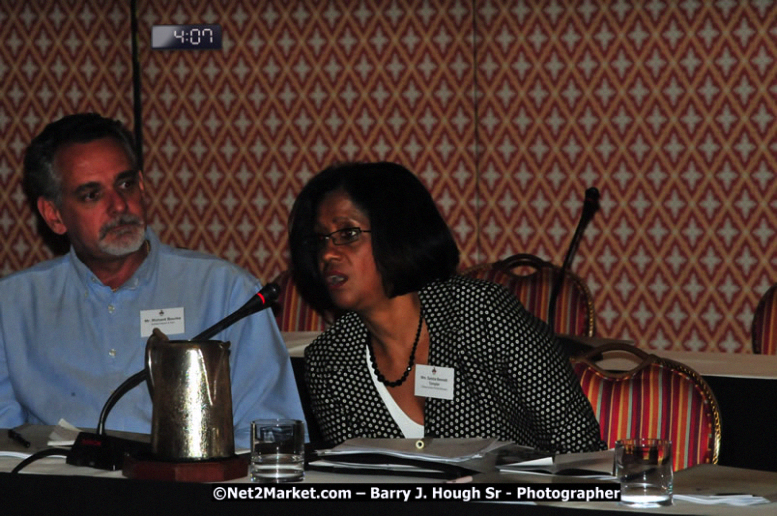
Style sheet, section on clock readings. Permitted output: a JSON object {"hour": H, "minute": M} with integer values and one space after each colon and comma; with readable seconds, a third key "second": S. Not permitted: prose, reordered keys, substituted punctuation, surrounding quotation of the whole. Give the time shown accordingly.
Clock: {"hour": 4, "minute": 7}
